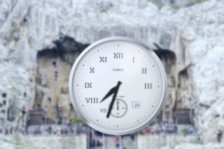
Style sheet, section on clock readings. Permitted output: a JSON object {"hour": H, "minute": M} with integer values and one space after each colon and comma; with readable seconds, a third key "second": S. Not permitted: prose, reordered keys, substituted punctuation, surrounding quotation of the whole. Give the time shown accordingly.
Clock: {"hour": 7, "minute": 33}
